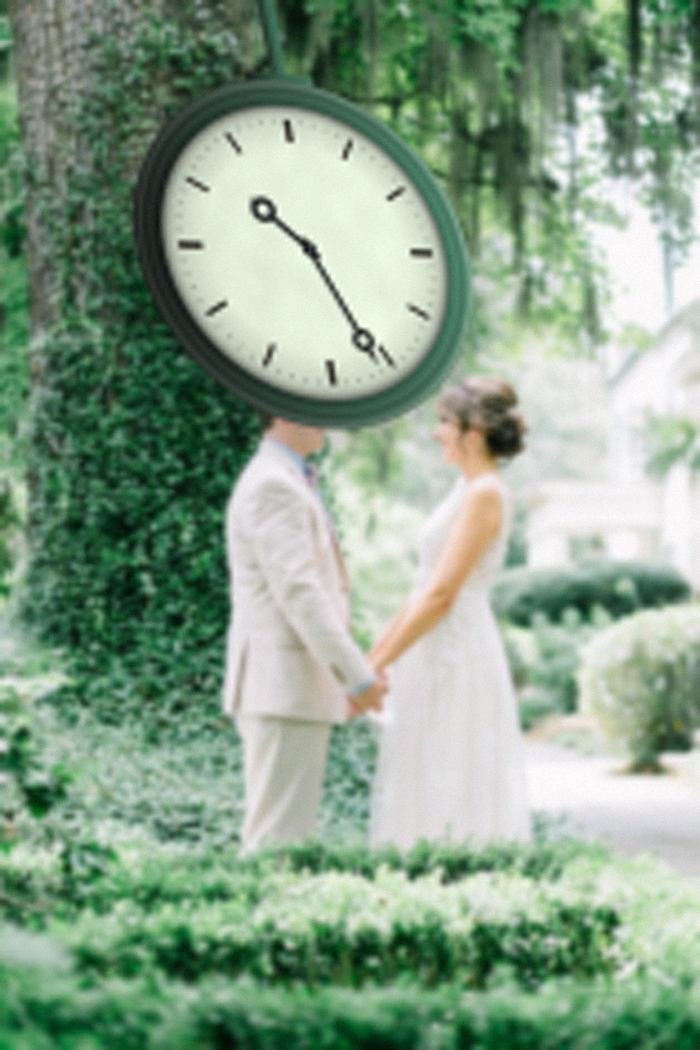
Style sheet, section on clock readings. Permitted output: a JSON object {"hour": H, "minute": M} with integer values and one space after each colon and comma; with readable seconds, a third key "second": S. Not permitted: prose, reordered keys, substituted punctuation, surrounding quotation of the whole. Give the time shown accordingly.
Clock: {"hour": 10, "minute": 26}
